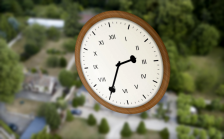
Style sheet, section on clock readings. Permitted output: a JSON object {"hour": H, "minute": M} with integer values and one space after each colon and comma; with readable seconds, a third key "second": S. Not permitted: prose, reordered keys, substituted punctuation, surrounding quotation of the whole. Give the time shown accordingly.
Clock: {"hour": 2, "minute": 35}
